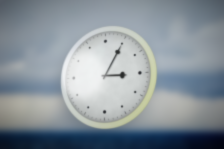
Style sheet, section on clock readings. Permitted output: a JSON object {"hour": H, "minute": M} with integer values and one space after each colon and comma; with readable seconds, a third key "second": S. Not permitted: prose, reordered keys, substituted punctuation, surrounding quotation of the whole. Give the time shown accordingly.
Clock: {"hour": 3, "minute": 5}
